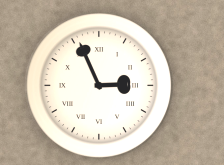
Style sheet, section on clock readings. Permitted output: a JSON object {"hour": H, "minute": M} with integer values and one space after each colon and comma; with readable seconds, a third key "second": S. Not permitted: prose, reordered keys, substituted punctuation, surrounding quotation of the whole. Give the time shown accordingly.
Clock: {"hour": 2, "minute": 56}
